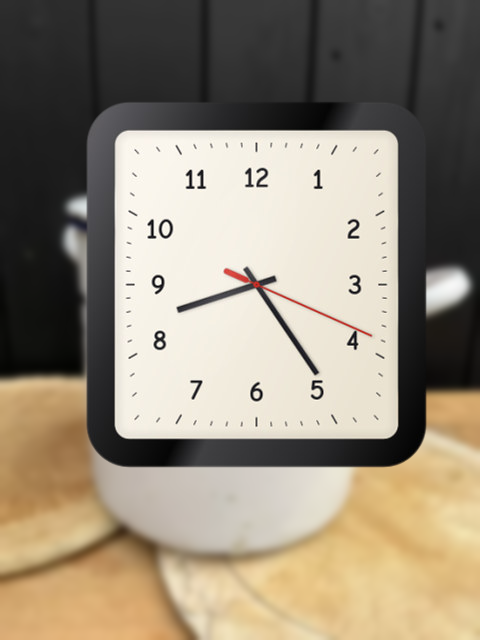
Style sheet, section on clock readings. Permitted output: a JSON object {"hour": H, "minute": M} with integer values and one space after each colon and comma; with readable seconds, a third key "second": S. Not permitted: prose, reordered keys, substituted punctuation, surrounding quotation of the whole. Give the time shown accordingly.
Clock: {"hour": 8, "minute": 24, "second": 19}
